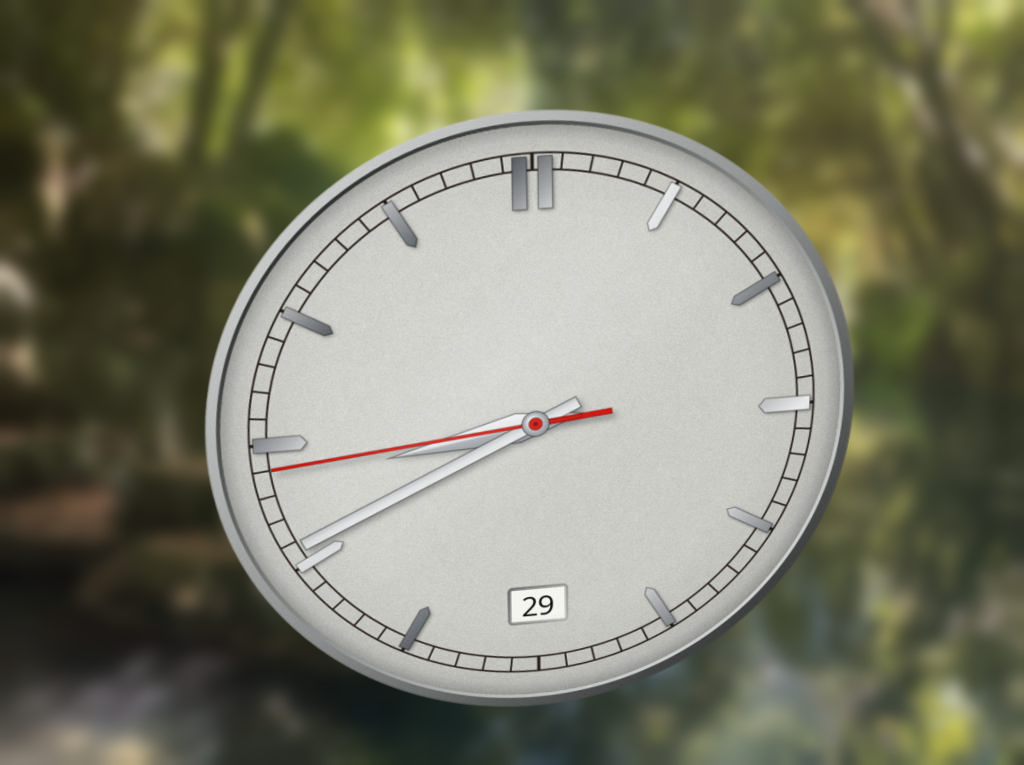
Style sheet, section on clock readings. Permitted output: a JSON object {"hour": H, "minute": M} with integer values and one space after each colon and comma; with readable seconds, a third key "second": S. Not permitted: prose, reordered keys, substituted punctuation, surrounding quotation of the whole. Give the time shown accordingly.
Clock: {"hour": 8, "minute": 40, "second": 44}
